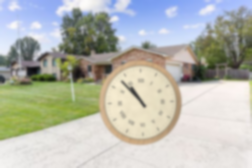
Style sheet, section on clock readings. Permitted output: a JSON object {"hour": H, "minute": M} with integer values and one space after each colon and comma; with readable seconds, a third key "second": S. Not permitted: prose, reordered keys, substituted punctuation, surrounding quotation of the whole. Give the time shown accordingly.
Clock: {"hour": 10, "minute": 53}
